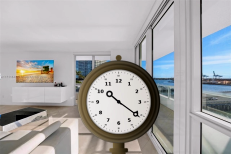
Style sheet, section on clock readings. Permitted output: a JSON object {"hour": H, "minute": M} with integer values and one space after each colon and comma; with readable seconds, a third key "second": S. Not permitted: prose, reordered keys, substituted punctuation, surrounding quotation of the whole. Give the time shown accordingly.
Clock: {"hour": 10, "minute": 21}
